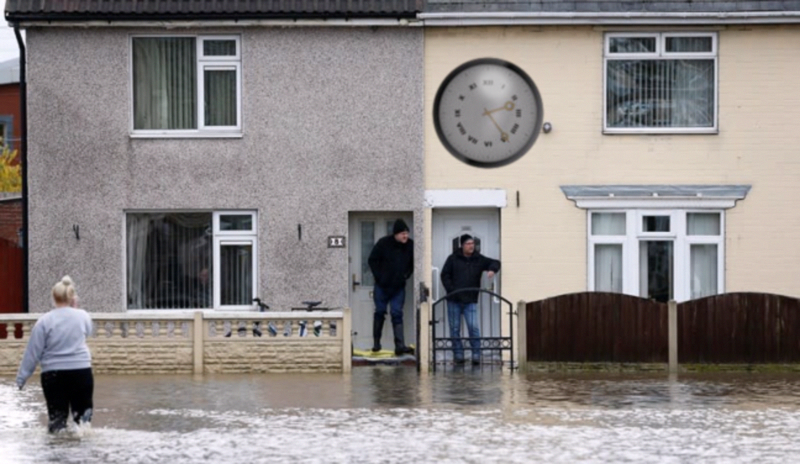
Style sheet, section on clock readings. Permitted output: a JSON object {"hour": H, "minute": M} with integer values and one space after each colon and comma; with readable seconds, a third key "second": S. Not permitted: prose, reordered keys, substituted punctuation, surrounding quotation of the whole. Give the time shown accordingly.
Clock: {"hour": 2, "minute": 24}
